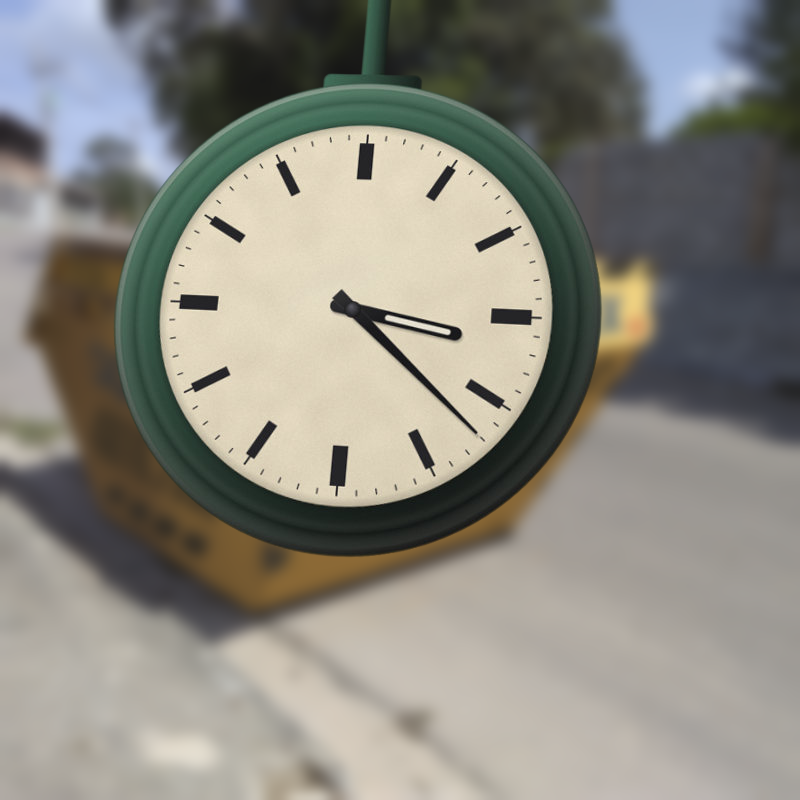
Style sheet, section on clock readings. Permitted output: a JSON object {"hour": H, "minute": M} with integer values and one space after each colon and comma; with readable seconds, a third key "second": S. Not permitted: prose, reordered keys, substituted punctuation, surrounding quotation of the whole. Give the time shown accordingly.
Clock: {"hour": 3, "minute": 22}
